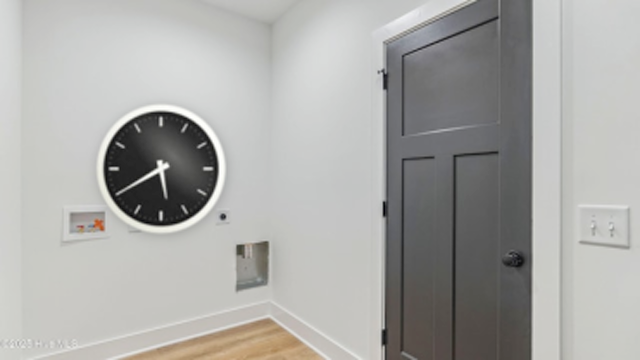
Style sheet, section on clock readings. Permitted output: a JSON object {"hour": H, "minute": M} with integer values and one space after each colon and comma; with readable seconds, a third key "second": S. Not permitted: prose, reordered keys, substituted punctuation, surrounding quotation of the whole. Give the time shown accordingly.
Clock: {"hour": 5, "minute": 40}
